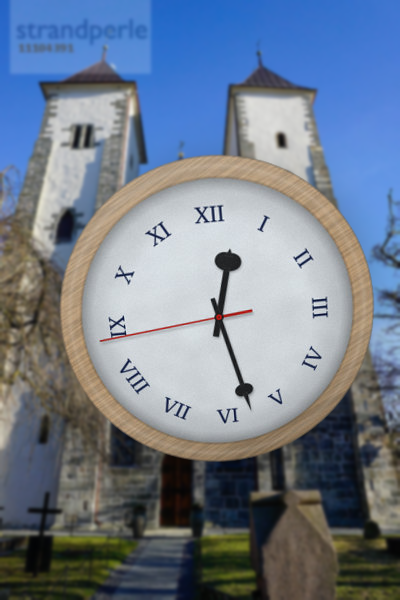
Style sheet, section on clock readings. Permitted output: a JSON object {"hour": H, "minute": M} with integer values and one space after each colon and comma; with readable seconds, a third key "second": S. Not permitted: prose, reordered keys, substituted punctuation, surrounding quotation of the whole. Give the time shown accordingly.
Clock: {"hour": 12, "minute": 27, "second": 44}
